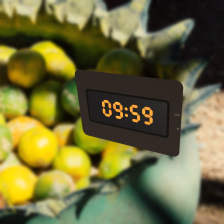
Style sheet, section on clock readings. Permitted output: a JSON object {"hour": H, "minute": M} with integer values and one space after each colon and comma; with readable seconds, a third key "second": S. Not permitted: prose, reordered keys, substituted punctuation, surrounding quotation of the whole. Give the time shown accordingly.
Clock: {"hour": 9, "minute": 59}
